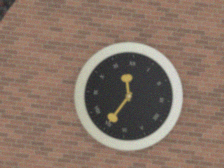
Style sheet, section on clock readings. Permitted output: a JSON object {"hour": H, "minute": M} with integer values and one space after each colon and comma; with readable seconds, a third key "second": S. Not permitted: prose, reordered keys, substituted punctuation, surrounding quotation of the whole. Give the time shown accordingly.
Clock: {"hour": 11, "minute": 35}
